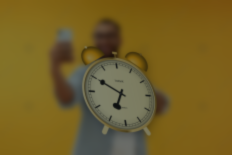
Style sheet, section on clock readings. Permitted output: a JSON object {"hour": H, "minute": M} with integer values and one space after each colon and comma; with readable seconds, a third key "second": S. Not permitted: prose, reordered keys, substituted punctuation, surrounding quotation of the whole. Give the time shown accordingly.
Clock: {"hour": 6, "minute": 50}
